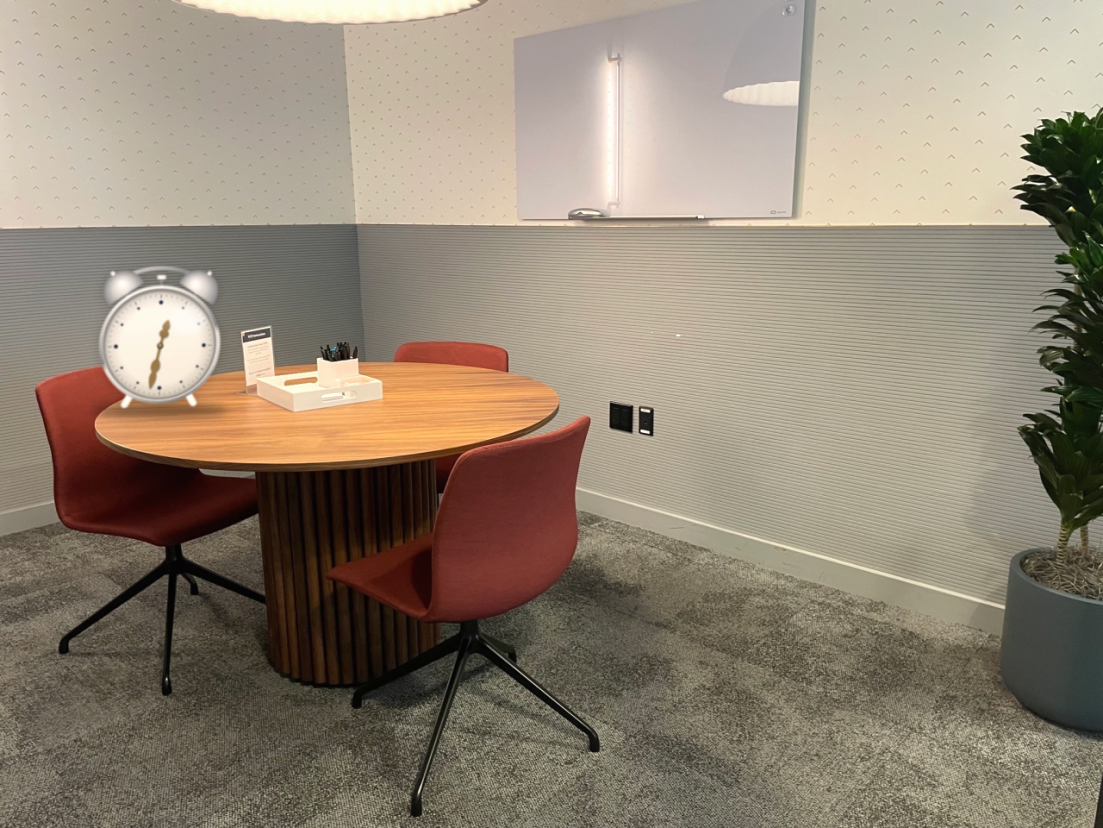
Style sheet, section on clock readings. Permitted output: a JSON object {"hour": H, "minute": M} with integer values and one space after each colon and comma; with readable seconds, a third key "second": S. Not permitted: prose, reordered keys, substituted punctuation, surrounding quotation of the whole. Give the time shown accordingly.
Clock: {"hour": 12, "minute": 32}
